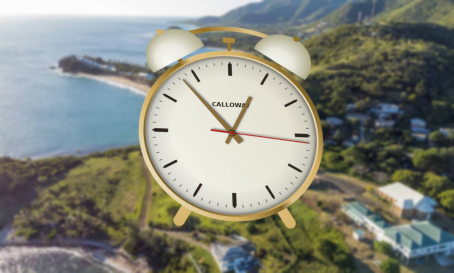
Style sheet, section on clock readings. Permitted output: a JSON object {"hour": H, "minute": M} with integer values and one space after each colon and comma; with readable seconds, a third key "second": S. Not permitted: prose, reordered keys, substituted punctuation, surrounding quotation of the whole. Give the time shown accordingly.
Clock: {"hour": 12, "minute": 53, "second": 16}
